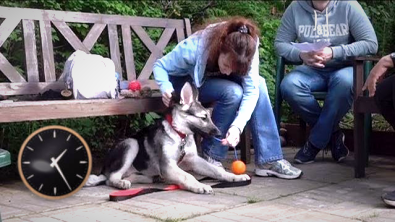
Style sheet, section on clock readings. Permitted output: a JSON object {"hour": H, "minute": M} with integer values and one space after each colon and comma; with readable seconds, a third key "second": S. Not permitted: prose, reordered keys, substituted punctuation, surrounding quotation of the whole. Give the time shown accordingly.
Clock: {"hour": 1, "minute": 25}
